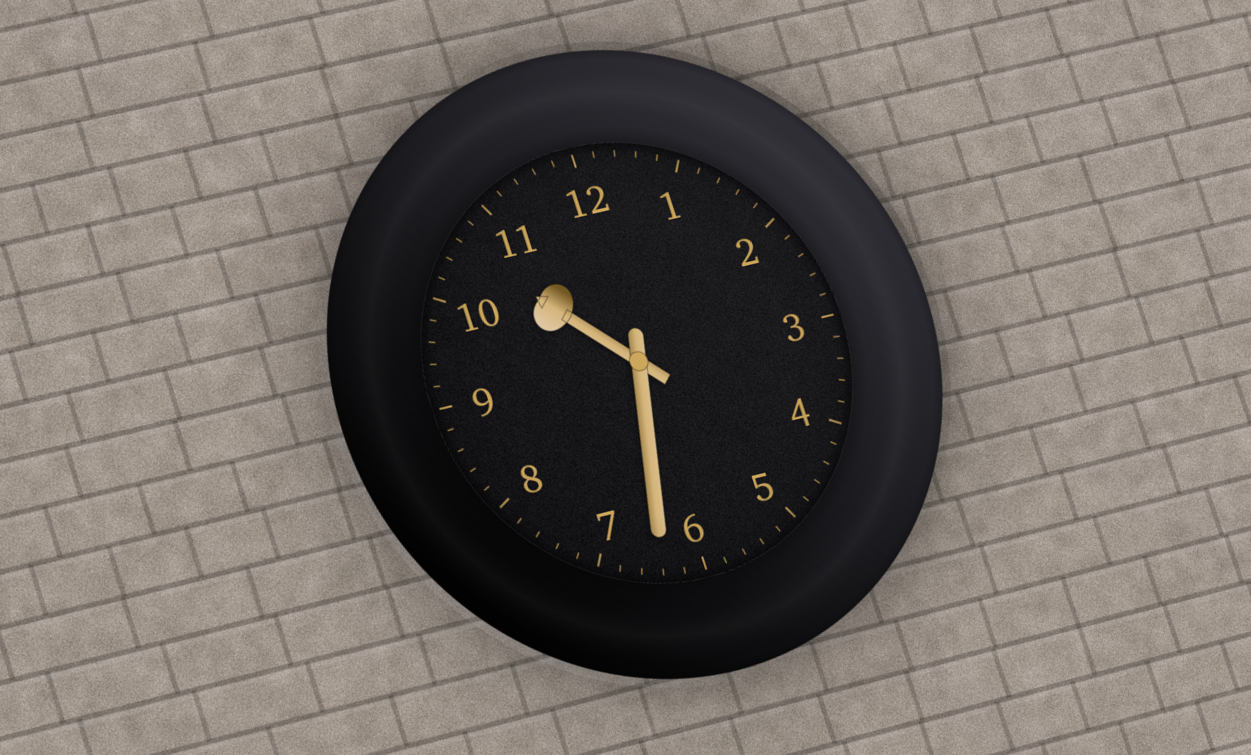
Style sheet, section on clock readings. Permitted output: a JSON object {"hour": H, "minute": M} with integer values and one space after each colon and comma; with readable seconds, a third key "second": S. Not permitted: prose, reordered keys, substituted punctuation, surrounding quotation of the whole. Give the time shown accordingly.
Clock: {"hour": 10, "minute": 32}
